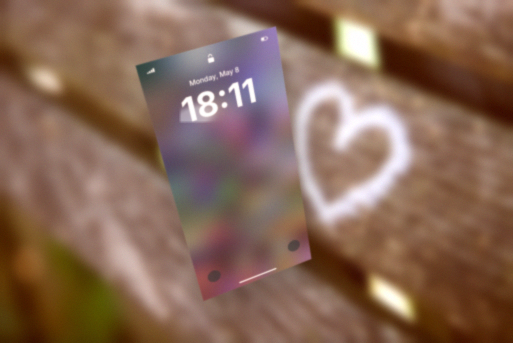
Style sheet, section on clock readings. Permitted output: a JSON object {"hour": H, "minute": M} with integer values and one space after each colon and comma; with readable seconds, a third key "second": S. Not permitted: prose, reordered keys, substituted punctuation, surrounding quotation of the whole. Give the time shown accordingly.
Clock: {"hour": 18, "minute": 11}
